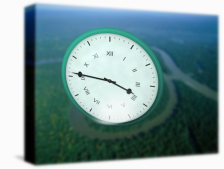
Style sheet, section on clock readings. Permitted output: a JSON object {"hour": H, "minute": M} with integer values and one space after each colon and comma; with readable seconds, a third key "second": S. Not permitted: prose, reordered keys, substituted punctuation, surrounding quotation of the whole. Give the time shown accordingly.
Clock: {"hour": 3, "minute": 46}
